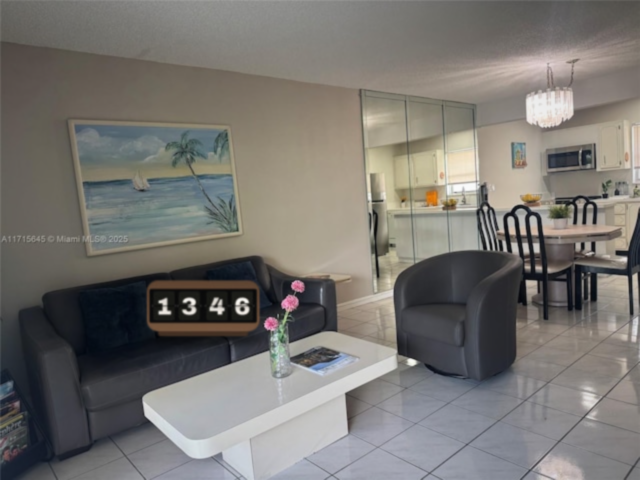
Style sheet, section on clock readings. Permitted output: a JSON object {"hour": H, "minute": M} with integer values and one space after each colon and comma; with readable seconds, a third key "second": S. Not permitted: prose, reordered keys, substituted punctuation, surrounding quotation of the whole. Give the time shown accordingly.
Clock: {"hour": 13, "minute": 46}
